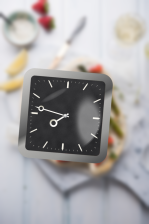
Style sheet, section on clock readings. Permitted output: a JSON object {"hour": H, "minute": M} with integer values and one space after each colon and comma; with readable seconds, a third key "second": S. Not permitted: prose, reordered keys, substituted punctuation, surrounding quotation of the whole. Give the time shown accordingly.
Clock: {"hour": 7, "minute": 47}
